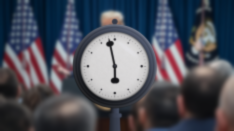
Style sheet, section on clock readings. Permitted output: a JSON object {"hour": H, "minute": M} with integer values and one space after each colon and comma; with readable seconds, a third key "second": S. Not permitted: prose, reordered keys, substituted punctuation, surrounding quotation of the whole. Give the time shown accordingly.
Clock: {"hour": 5, "minute": 58}
